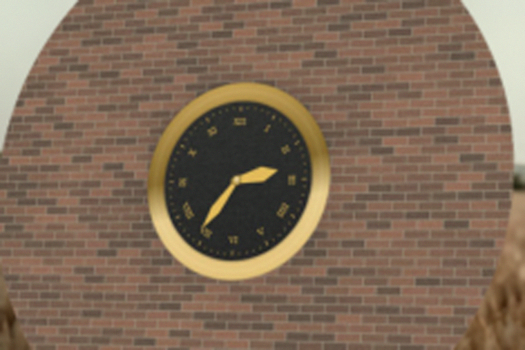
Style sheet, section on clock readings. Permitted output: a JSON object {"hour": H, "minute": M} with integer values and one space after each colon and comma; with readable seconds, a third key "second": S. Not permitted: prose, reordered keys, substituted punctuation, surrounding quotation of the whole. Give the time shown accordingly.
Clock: {"hour": 2, "minute": 36}
